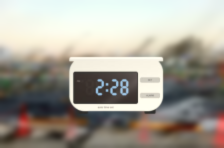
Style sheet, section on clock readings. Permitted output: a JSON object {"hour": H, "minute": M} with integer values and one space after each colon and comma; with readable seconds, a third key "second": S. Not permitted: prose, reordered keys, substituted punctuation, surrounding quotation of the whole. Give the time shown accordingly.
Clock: {"hour": 2, "minute": 28}
